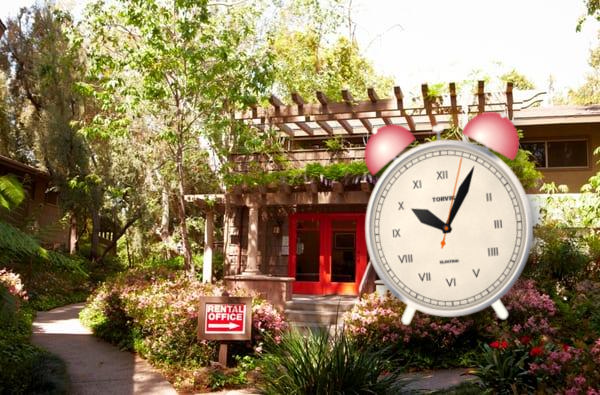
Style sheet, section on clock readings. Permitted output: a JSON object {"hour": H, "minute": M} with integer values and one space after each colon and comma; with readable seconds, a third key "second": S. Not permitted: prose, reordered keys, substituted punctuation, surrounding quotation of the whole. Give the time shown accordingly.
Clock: {"hour": 10, "minute": 5, "second": 3}
